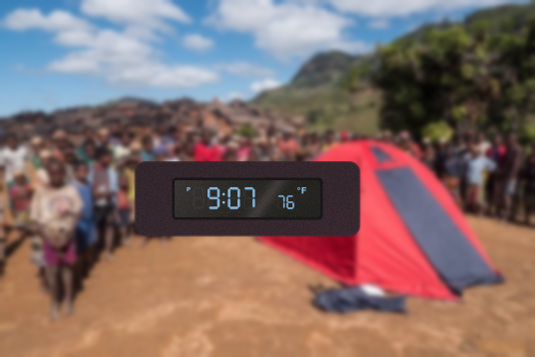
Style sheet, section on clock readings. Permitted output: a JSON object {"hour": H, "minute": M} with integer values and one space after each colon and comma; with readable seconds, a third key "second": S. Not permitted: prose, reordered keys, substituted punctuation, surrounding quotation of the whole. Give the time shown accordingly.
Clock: {"hour": 9, "minute": 7}
